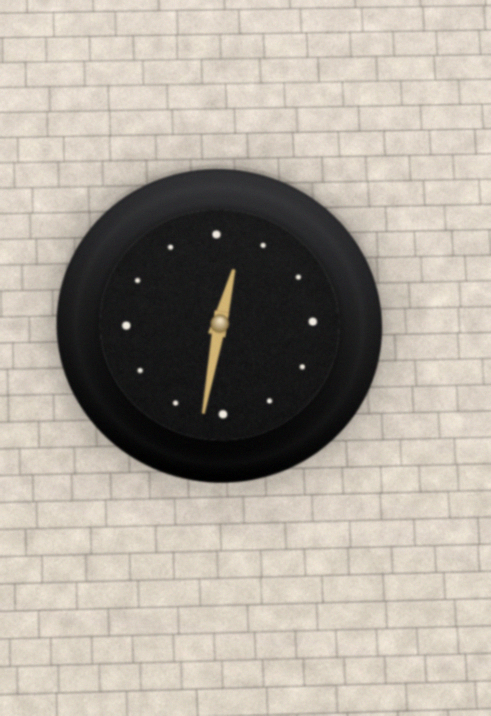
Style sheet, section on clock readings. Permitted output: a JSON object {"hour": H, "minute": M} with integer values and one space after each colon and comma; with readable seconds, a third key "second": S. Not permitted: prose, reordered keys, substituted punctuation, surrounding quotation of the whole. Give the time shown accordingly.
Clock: {"hour": 12, "minute": 32}
